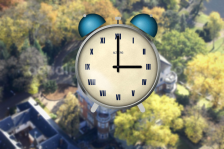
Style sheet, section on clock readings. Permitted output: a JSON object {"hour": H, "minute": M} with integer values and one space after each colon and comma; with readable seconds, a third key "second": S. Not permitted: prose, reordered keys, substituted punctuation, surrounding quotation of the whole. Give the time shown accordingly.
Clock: {"hour": 3, "minute": 0}
